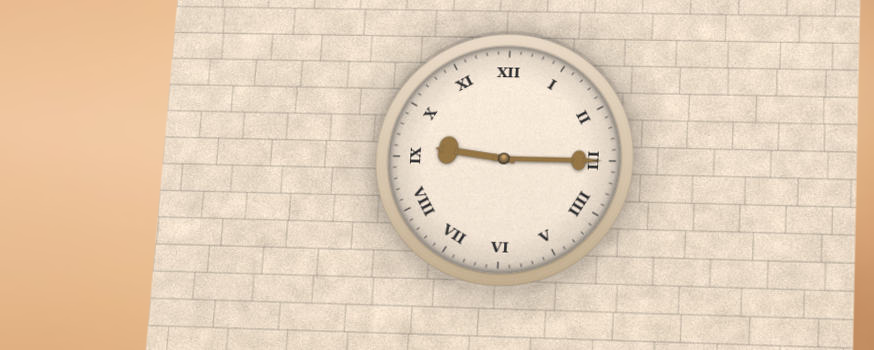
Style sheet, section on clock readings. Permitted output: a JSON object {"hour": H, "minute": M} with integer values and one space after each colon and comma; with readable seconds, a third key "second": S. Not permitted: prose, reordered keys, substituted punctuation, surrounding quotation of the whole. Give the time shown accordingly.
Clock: {"hour": 9, "minute": 15}
